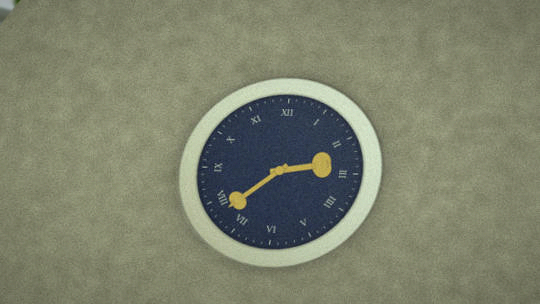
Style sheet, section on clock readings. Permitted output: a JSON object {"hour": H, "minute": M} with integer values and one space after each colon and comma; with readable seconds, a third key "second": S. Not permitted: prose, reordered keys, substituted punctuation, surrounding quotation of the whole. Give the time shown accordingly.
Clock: {"hour": 2, "minute": 38}
